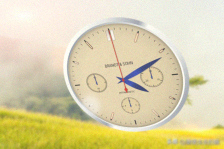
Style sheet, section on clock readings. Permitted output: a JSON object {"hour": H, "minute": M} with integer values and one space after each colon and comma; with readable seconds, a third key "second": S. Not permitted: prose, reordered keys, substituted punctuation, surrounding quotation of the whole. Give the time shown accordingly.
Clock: {"hour": 4, "minute": 11}
